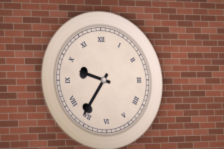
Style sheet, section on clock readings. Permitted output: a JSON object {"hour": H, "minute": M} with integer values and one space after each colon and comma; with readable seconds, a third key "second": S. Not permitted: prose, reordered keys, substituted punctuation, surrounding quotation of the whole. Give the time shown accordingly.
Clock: {"hour": 9, "minute": 36}
